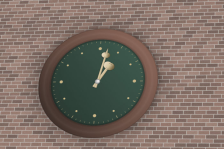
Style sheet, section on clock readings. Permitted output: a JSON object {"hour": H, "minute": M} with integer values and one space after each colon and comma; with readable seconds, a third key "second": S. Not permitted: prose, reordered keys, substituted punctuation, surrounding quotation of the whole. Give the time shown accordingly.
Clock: {"hour": 1, "minute": 2}
